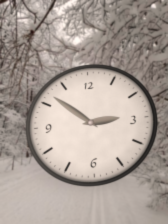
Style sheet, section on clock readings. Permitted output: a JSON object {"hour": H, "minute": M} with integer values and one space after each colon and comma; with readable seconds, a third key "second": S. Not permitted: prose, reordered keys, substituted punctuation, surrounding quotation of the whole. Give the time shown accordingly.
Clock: {"hour": 2, "minute": 52}
